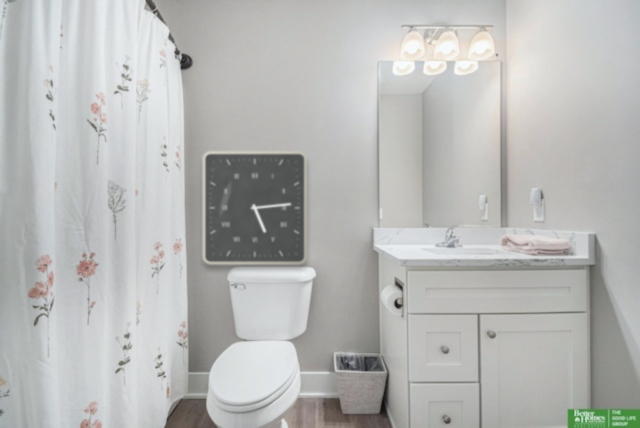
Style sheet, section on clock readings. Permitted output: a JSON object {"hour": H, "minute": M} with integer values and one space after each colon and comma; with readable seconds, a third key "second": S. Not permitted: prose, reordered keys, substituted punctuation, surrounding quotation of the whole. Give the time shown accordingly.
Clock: {"hour": 5, "minute": 14}
